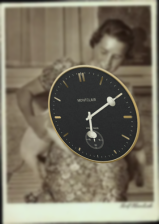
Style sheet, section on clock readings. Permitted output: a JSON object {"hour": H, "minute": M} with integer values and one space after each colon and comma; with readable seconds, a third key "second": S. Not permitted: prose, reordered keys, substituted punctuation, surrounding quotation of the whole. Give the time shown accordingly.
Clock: {"hour": 6, "minute": 10}
